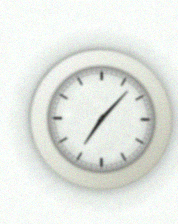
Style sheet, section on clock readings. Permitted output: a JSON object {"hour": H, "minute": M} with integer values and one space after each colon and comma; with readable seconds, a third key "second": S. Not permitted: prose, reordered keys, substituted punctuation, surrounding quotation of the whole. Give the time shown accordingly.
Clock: {"hour": 7, "minute": 7}
